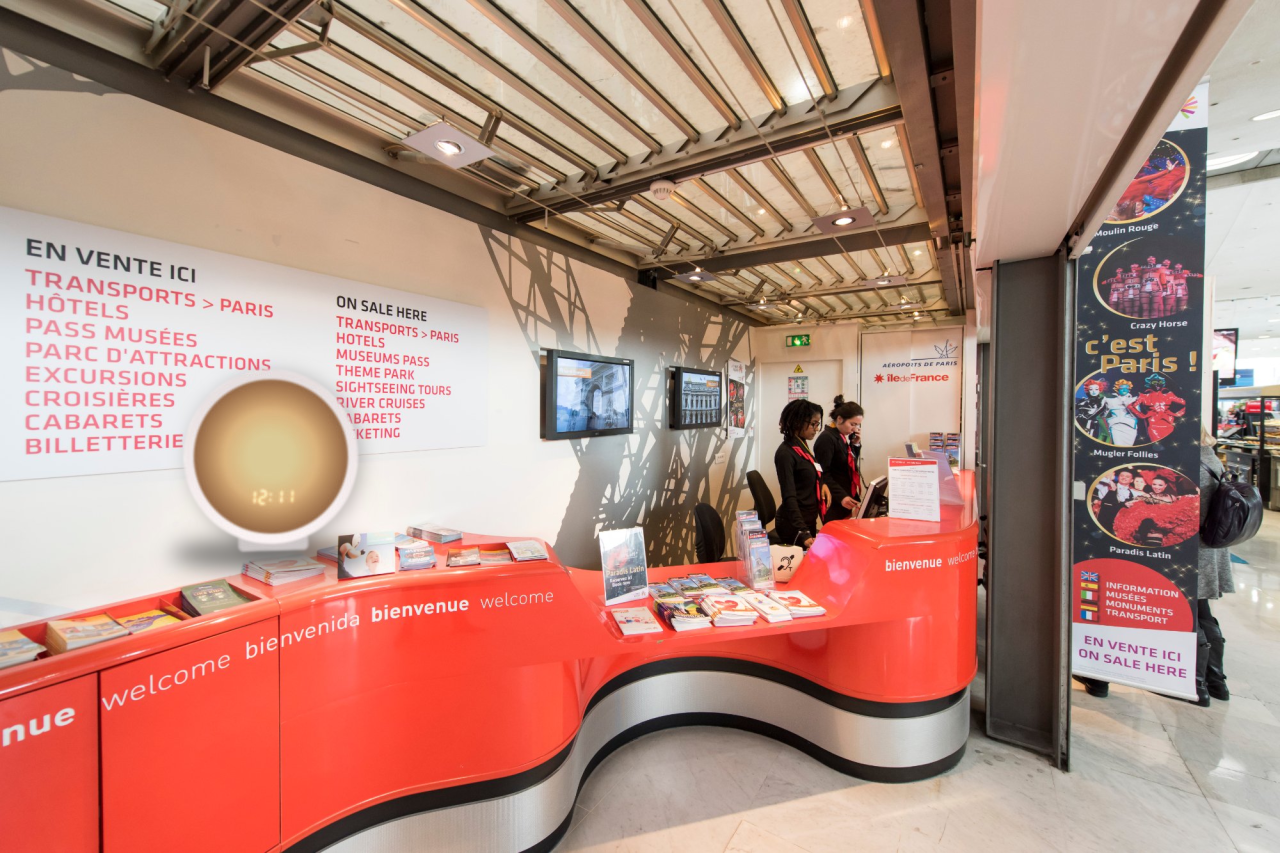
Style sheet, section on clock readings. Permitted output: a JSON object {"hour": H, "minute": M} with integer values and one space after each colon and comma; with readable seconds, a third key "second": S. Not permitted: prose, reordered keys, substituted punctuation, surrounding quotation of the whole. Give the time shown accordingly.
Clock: {"hour": 12, "minute": 11}
